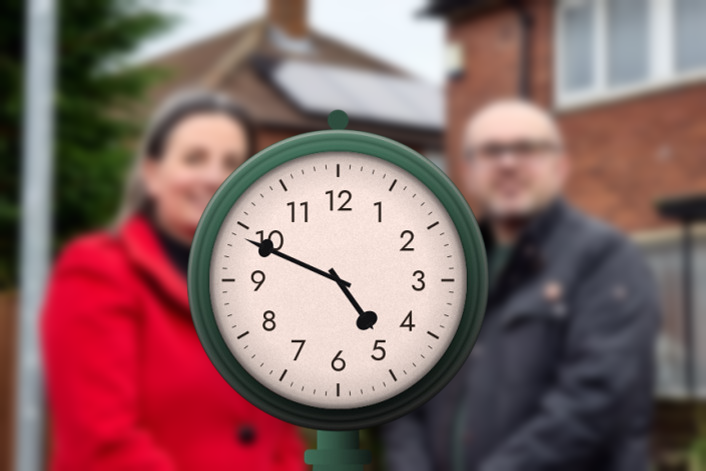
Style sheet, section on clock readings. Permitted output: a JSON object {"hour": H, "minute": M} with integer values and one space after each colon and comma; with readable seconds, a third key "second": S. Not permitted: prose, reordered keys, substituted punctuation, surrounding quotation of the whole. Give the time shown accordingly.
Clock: {"hour": 4, "minute": 49}
